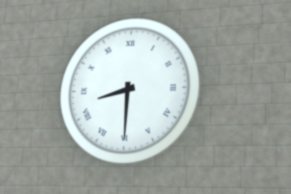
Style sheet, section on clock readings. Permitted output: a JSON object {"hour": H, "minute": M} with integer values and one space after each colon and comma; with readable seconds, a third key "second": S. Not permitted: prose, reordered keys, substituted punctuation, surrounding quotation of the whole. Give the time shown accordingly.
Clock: {"hour": 8, "minute": 30}
